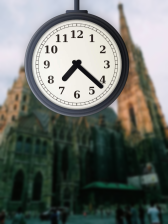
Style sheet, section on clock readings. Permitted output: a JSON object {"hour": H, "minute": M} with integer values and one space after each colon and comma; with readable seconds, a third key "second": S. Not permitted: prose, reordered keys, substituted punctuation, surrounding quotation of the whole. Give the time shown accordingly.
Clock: {"hour": 7, "minute": 22}
